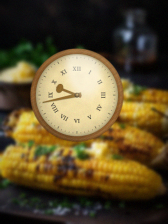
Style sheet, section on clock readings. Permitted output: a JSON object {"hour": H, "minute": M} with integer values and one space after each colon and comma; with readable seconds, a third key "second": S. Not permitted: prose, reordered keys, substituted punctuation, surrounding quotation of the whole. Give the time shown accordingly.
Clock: {"hour": 9, "minute": 43}
